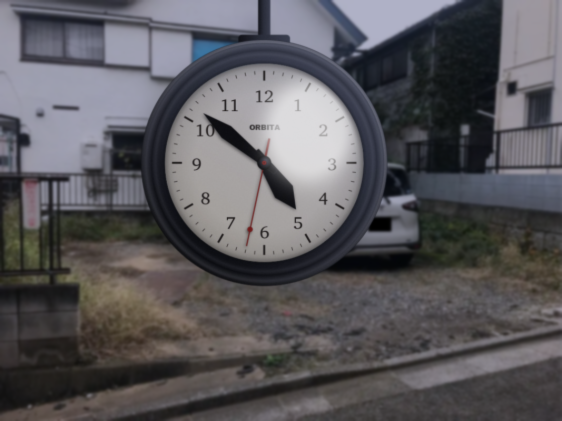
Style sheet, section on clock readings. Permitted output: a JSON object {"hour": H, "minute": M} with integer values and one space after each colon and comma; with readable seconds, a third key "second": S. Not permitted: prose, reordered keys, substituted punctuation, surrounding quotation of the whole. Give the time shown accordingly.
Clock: {"hour": 4, "minute": 51, "second": 32}
